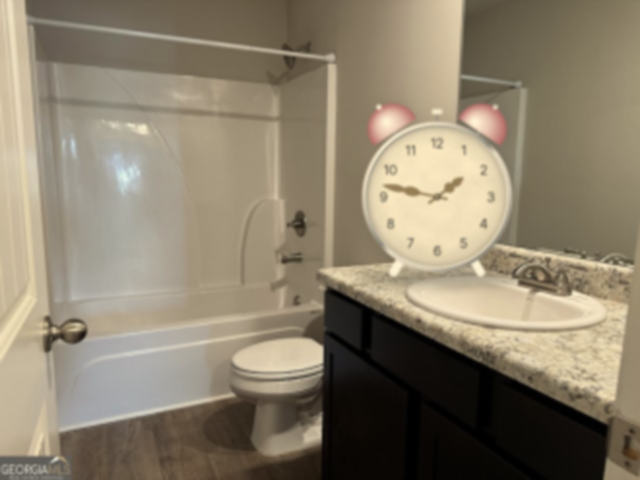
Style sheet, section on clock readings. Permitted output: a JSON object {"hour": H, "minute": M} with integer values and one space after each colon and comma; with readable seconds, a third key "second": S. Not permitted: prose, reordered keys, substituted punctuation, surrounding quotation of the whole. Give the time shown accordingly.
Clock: {"hour": 1, "minute": 47}
